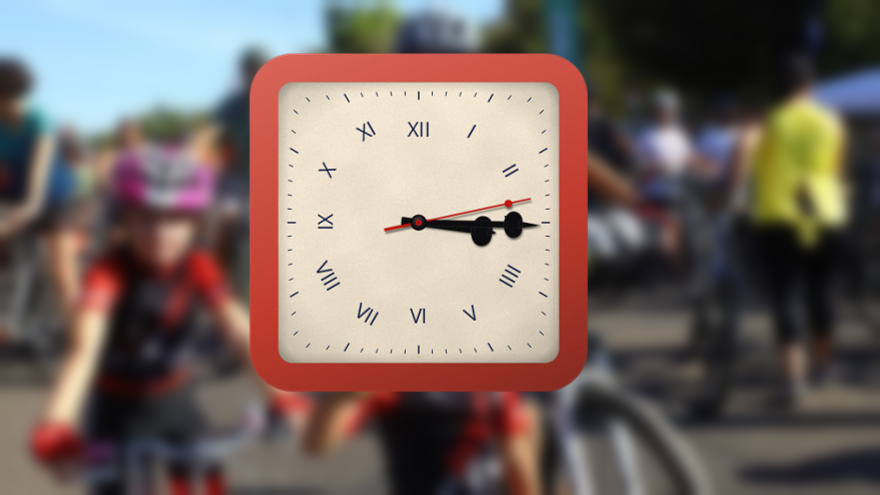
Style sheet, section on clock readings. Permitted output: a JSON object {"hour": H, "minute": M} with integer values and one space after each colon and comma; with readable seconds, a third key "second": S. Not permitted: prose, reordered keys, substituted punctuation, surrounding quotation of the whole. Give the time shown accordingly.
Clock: {"hour": 3, "minute": 15, "second": 13}
